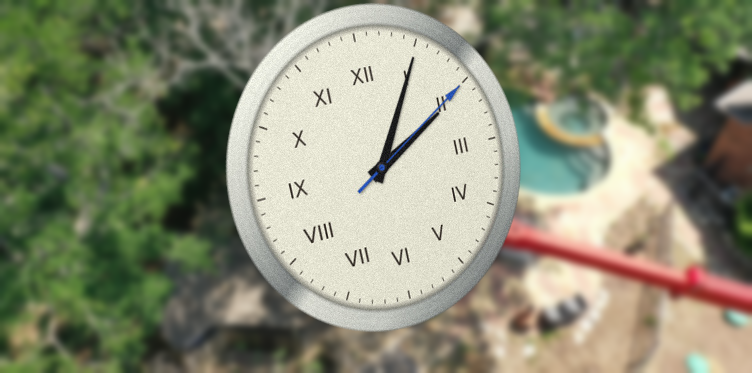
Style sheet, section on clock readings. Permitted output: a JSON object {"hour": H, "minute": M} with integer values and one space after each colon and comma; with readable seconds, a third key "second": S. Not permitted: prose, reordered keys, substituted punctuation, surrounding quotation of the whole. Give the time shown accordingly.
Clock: {"hour": 2, "minute": 5, "second": 10}
